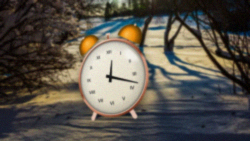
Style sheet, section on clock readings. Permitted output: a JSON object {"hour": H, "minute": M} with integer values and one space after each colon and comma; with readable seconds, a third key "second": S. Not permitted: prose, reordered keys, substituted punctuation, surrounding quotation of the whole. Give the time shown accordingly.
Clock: {"hour": 12, "minute": 18}
